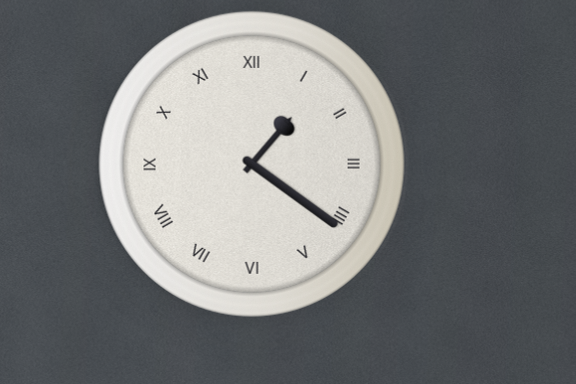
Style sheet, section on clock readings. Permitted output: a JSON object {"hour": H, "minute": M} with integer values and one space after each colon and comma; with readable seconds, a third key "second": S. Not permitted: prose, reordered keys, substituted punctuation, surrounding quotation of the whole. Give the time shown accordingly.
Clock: {"hour": 1, "minute": 21}
